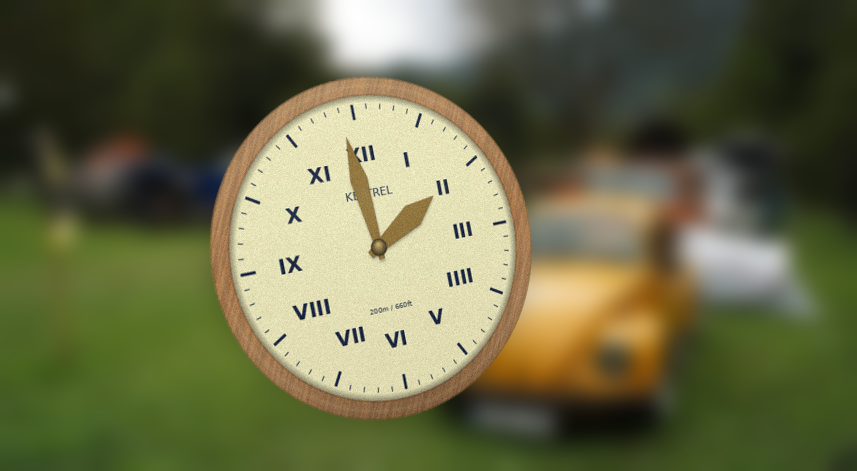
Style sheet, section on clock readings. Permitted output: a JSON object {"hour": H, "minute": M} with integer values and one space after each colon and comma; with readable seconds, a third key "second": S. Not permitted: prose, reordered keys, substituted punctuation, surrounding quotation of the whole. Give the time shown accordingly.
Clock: {"hour": 1, "minute": 59}
